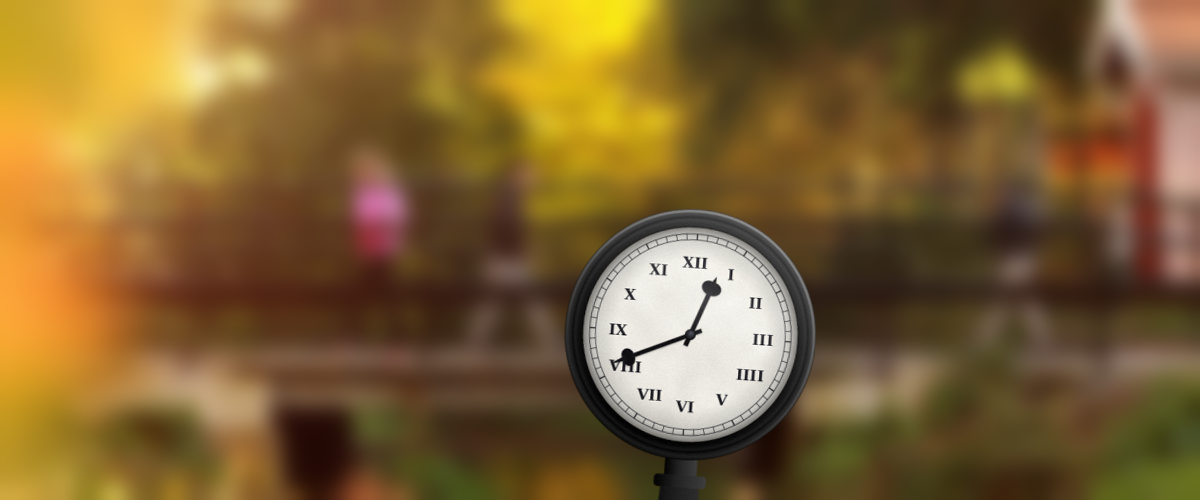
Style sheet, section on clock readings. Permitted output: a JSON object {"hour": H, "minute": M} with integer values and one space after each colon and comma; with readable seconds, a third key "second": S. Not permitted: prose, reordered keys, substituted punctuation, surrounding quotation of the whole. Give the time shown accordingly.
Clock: {"hour": 12, "minute": 41}
